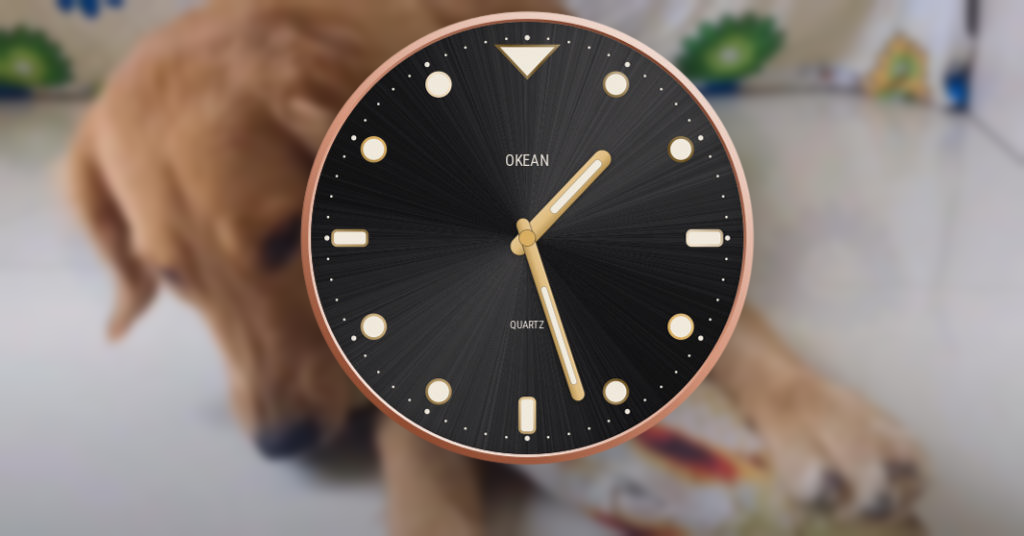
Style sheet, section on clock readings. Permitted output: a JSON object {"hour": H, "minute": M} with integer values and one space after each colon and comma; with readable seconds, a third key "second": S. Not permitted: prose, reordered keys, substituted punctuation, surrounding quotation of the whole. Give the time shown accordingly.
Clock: {"hour": 1, "minute": 27}
